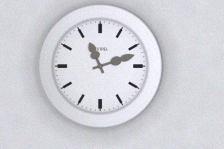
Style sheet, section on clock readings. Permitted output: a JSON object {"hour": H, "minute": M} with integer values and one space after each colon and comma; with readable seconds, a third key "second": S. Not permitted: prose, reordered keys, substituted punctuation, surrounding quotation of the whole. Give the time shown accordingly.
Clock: {"hour": 11, "minute": 12}
